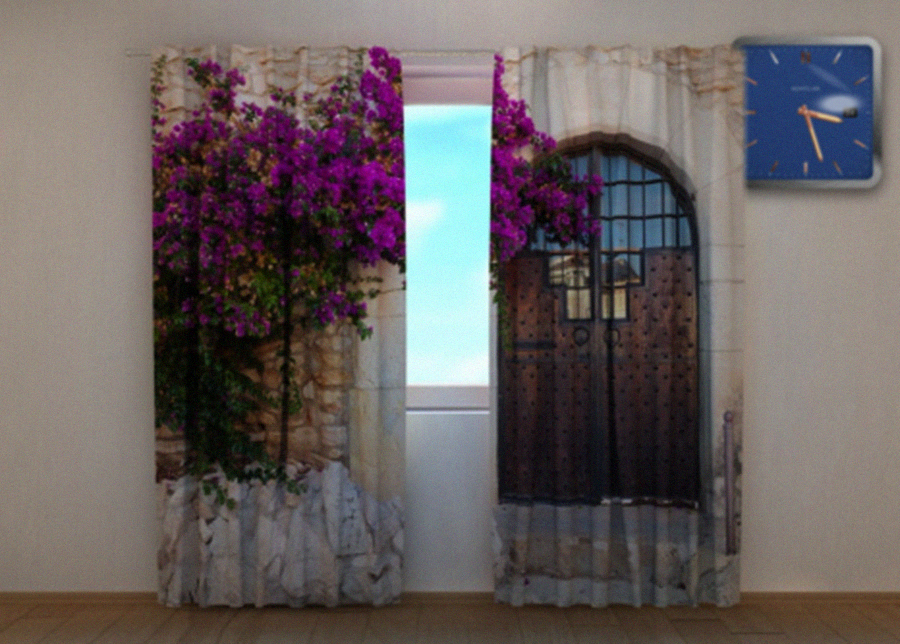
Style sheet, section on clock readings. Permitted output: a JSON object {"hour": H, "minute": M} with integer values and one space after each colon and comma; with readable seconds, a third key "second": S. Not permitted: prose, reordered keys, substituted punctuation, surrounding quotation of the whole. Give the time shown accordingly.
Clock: {"hour": 3, "minute": 27}
